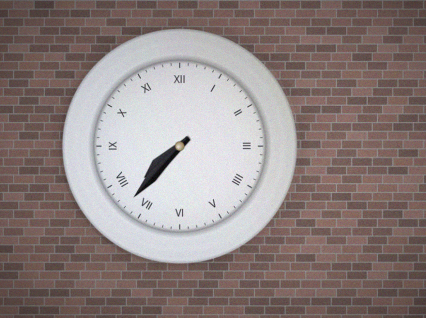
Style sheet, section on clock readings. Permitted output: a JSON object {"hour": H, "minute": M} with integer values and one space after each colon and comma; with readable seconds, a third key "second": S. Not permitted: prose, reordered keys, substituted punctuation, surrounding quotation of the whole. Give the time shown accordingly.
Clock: {"hour": 7, "minute": 37}
